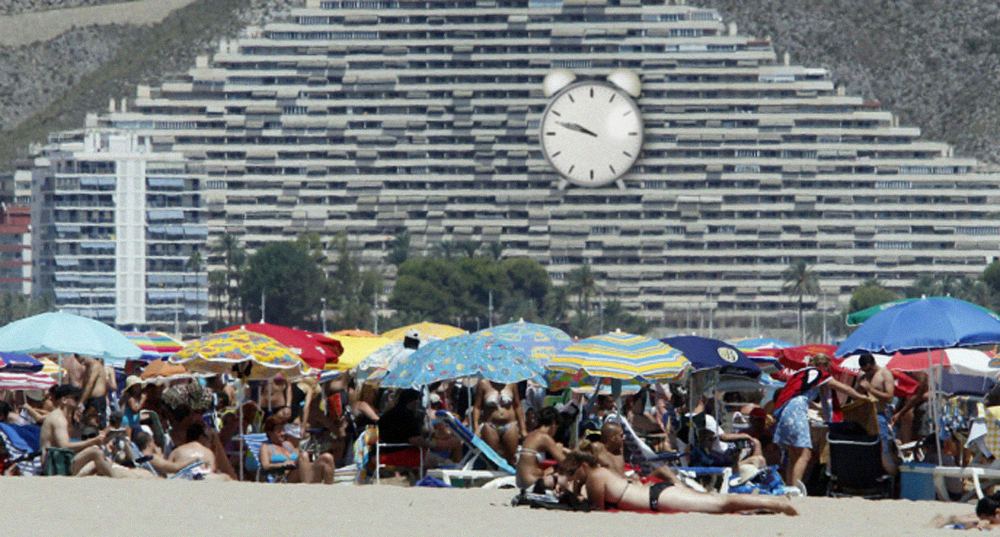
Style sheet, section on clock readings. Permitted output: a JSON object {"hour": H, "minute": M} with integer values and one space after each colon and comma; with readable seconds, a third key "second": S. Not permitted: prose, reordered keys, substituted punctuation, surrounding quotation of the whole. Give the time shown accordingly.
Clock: {"hour": 9, "minute": 48}
